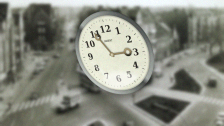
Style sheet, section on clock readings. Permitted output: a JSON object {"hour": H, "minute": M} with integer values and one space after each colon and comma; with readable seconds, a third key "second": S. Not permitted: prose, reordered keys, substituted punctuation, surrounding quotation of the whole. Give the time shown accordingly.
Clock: {"hour": 2, "minute": 55}
